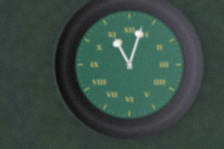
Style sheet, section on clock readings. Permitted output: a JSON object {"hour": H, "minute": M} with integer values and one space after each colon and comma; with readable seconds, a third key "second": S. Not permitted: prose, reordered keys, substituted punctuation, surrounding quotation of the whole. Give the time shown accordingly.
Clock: {"hour": 11, "minute": 3}
